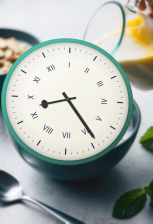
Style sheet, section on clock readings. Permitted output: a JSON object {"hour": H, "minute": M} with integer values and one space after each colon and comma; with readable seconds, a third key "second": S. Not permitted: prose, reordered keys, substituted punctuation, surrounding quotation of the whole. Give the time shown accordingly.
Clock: {"hour": 9, "minute": 29}
